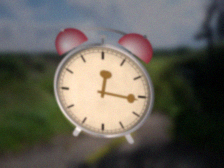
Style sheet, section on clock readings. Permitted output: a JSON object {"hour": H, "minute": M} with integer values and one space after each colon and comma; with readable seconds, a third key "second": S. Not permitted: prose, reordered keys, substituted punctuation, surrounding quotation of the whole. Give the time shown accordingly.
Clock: {"hour": 12, "minute": 16}
